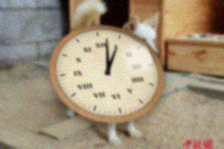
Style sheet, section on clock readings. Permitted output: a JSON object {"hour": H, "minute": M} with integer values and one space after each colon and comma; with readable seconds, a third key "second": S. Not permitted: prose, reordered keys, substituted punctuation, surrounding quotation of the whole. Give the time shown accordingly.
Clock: {"hour": 1, "minute": 2}
